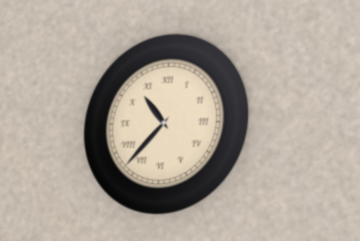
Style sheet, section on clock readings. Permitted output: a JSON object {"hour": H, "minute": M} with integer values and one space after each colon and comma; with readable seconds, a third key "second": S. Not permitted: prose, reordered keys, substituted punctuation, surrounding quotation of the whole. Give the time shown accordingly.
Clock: {"hour": 10, "minute": 37}
